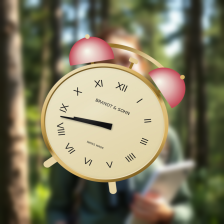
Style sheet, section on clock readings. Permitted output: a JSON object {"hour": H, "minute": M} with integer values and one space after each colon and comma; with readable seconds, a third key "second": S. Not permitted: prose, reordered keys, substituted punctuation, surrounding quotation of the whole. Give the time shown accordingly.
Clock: {"hour": 8, "minute": 43}
